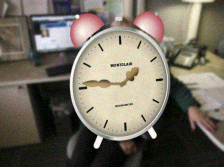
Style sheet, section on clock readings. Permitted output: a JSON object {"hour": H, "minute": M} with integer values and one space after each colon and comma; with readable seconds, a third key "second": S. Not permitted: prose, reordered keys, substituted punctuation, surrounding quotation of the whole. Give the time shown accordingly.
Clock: {"hour": 1, "minute": 46}
